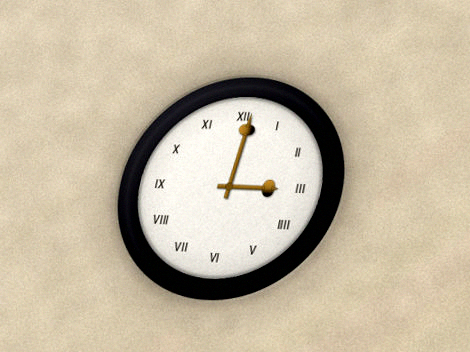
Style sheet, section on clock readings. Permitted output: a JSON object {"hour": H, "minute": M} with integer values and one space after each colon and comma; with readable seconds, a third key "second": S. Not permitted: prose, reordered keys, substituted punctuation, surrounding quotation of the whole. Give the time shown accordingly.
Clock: {"hour": 3, "minute": 1}
